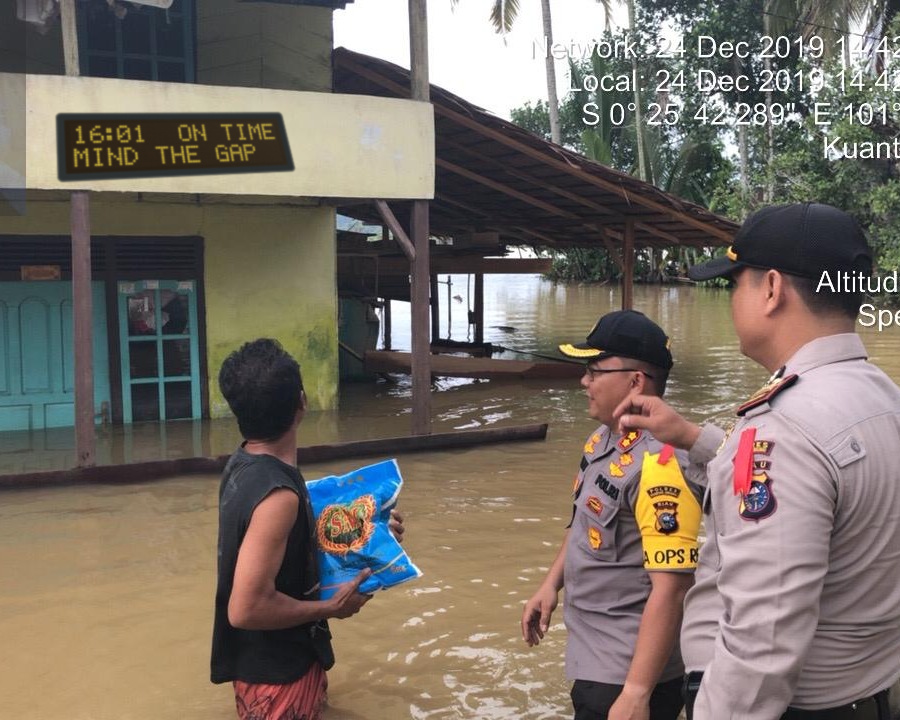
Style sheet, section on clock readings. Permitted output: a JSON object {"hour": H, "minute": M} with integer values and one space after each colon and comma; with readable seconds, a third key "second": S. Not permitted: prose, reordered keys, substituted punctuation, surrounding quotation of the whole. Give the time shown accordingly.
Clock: {"hour": 16, "minute": 1}
